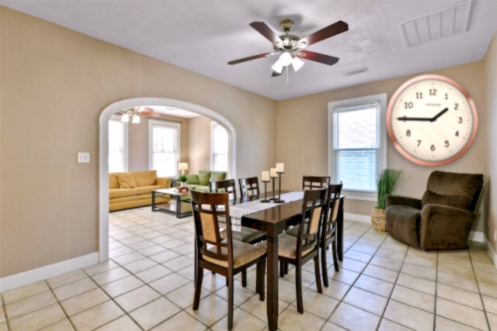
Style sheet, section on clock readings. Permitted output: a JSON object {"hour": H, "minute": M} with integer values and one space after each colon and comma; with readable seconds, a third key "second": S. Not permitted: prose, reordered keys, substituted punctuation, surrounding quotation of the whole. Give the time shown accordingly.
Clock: {"hour": 1, "minute": 45}
